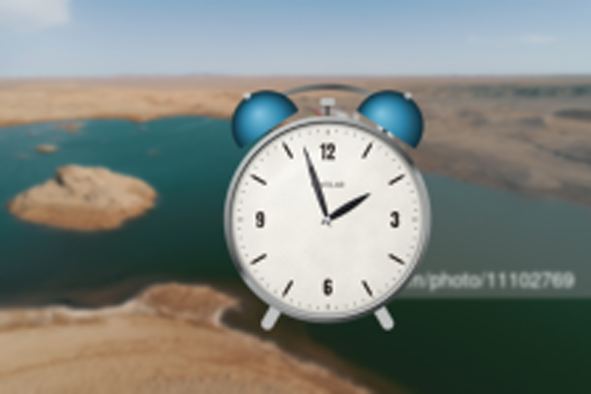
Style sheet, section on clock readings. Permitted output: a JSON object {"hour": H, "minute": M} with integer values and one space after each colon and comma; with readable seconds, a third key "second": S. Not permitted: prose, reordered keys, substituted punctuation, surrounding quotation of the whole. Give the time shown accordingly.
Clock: {"hour": 1, "minute": 57}
